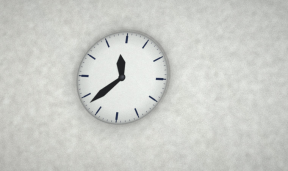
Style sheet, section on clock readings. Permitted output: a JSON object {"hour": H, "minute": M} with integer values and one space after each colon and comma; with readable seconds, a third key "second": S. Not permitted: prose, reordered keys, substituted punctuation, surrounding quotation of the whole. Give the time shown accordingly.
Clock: {"hour": 11, "minute": 38}
